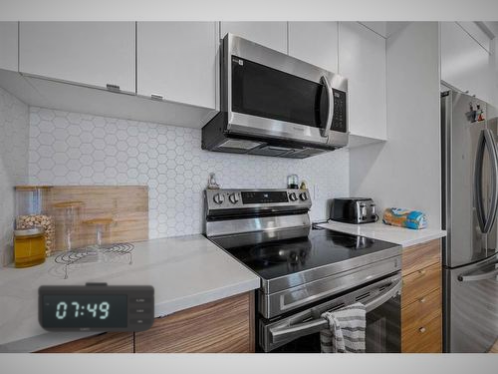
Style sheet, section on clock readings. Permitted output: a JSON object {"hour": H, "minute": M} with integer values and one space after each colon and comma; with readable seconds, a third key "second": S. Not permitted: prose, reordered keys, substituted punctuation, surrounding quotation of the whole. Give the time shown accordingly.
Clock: {"hour": 7, "minute": 49}
